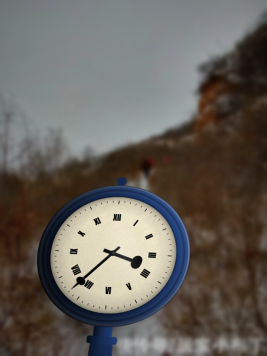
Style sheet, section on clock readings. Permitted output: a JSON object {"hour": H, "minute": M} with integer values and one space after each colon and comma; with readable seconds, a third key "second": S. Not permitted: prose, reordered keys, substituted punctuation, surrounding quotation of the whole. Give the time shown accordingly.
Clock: {"hour": 3, "minute": 37}
